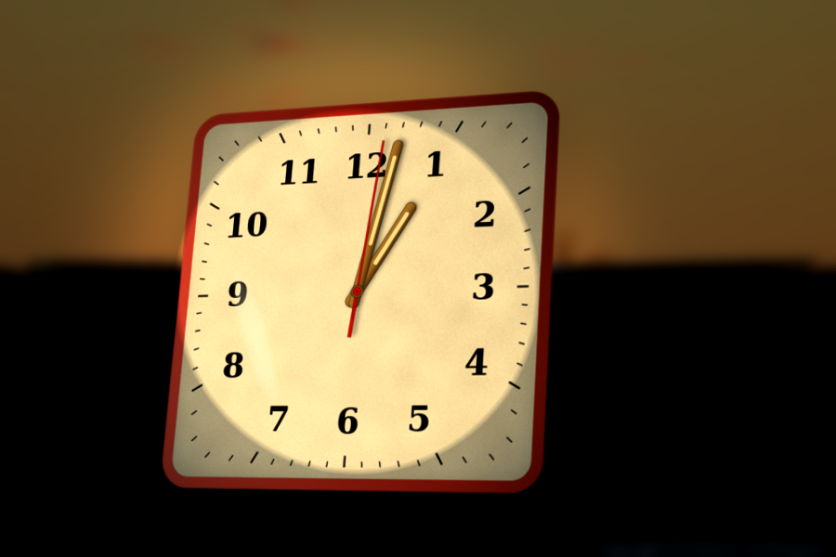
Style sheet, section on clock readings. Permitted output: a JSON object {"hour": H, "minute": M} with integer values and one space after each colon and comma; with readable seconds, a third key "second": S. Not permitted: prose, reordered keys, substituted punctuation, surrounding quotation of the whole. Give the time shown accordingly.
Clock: {"hour": 1, "minute": 2, "second": 1}
